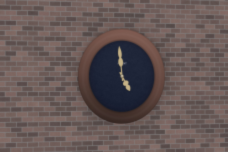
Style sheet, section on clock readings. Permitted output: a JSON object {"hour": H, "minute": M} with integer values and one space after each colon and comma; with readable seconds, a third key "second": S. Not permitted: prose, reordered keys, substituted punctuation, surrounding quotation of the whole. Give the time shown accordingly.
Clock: {"hour": 4, "minute": 59}
